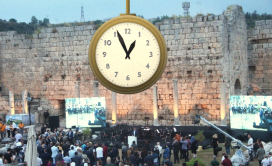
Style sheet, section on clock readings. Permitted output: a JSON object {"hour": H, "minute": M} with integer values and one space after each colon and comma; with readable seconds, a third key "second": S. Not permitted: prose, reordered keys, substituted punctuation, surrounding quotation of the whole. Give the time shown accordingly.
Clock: {"hour": 12, "minute": 56}
